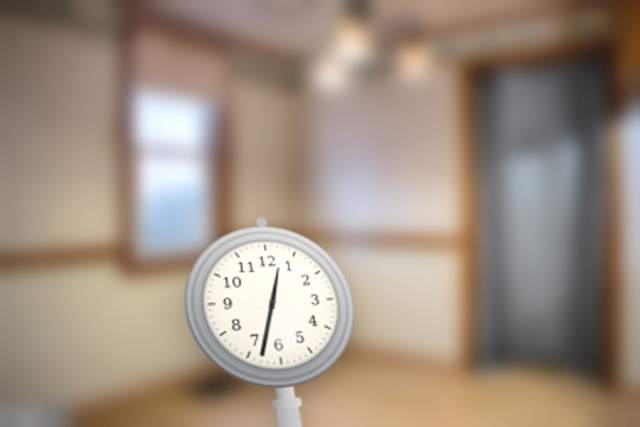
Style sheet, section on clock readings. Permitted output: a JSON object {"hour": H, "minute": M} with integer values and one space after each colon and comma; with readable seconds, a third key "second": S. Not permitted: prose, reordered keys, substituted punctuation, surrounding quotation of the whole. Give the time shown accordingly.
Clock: {"hour": 12, "minute": 33}
